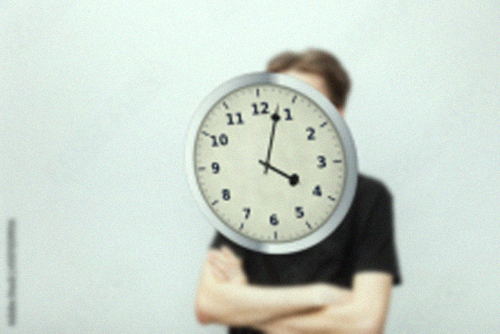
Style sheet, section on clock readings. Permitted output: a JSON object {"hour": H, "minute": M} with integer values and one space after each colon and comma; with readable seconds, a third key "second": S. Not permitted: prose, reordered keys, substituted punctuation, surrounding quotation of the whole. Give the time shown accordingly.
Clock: {"hour": 4, "minute": 3}
